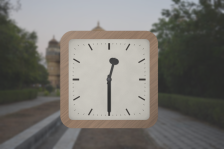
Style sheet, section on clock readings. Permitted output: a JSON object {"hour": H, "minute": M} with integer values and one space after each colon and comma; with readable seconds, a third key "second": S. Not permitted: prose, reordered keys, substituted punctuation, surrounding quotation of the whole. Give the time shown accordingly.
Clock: {"hour": 12, "minute": 30}
